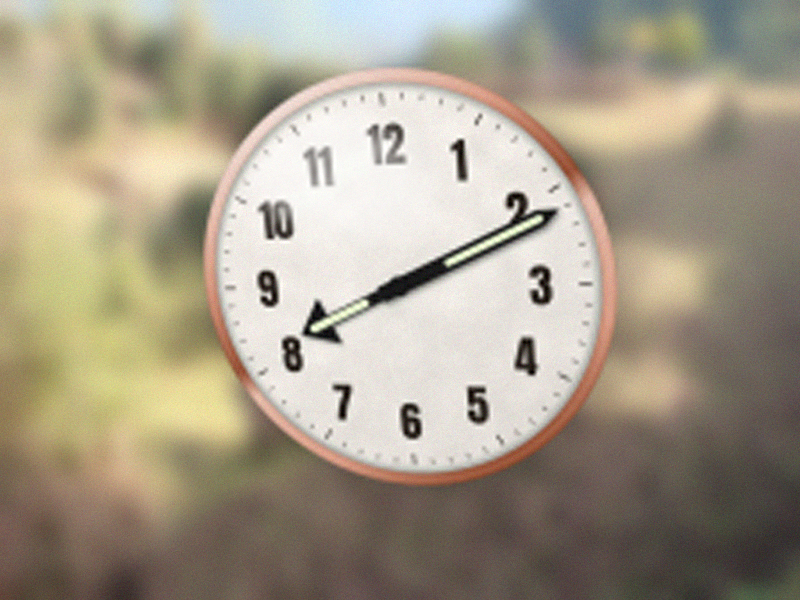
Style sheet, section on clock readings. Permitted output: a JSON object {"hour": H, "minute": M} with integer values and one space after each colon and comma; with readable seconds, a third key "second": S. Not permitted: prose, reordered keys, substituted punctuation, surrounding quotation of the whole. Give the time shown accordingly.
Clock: {"hour": 8, "minute": 11}
